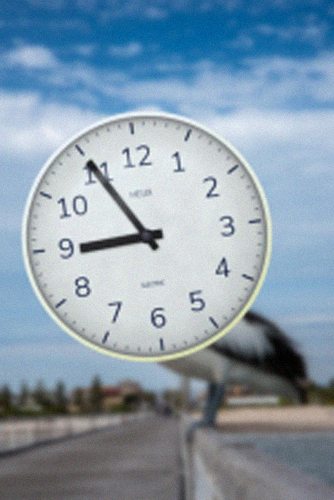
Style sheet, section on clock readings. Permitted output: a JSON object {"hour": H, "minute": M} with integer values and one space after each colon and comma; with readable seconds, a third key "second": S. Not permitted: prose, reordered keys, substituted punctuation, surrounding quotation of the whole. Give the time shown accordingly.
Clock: {"hour": 8, "minute": 55}
